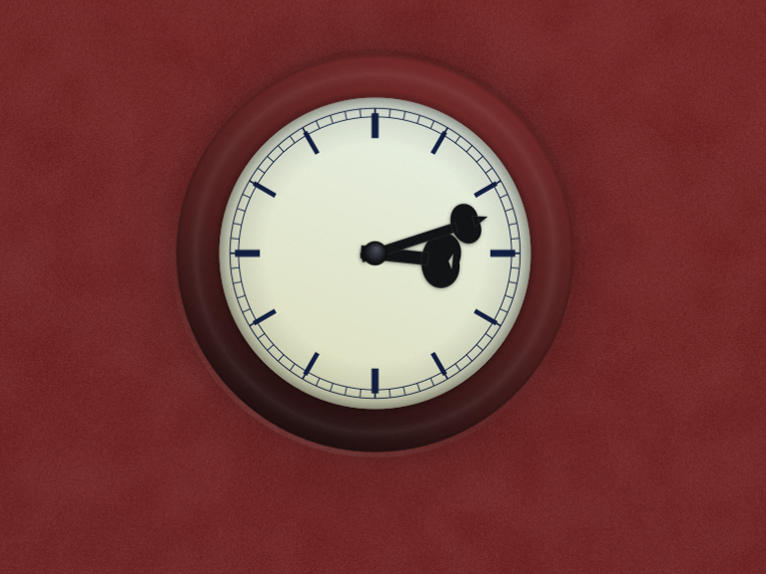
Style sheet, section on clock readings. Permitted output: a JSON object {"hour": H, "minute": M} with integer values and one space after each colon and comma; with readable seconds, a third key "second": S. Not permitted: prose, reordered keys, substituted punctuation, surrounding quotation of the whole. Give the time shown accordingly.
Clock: {"hour": 3, "minute": 12}
